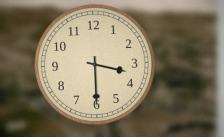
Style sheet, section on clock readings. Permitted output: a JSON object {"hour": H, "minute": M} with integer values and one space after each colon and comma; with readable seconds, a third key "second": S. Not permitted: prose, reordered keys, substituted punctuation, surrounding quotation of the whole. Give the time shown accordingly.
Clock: {"hour": 3, "minute": 30}
